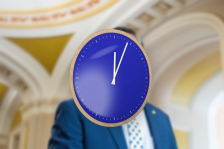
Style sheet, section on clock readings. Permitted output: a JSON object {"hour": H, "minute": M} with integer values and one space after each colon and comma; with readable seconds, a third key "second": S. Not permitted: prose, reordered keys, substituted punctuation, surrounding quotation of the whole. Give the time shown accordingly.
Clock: {"hour": 12, "minute": 4}
